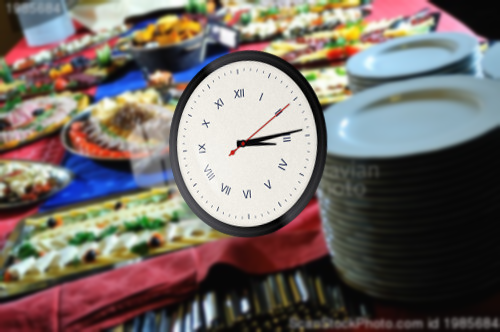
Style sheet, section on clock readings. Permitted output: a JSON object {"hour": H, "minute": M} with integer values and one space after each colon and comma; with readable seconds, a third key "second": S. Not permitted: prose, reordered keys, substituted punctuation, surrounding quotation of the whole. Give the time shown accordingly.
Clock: {"hour": 3, "minute": 14, "second": 10}
